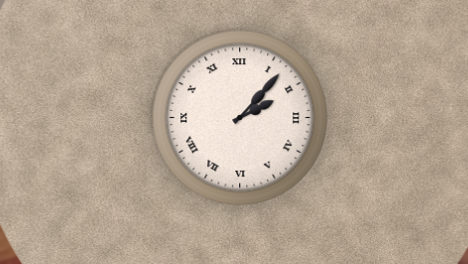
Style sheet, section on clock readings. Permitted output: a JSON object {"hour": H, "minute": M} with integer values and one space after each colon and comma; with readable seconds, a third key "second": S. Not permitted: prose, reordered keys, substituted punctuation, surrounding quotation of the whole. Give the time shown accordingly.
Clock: {"hour": 2, "minute": 7}
